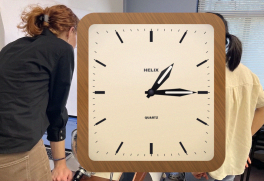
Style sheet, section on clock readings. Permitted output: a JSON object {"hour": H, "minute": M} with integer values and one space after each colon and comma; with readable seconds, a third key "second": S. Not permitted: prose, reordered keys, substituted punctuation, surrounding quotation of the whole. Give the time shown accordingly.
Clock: {"hour": 1, "minute": 15}
